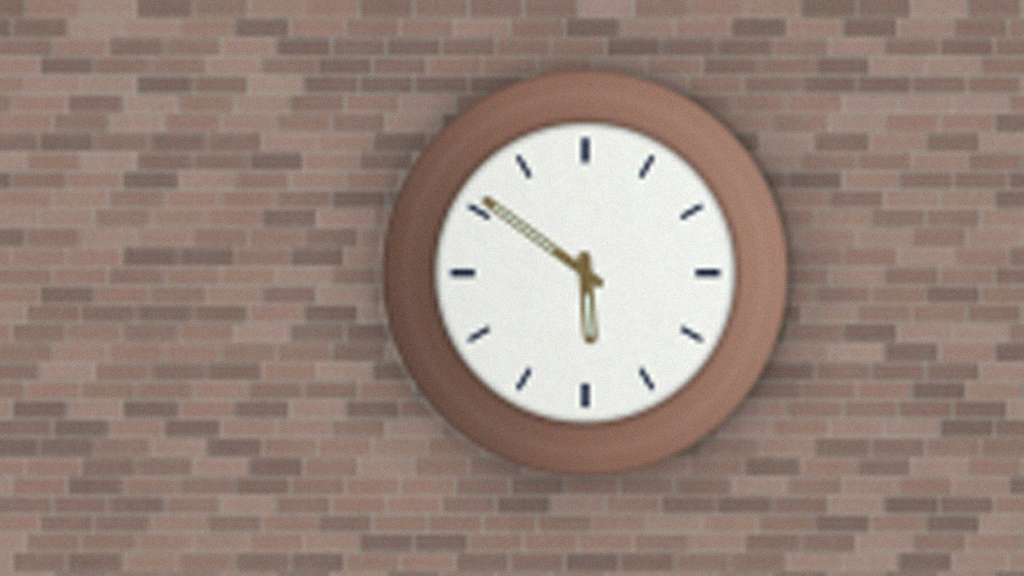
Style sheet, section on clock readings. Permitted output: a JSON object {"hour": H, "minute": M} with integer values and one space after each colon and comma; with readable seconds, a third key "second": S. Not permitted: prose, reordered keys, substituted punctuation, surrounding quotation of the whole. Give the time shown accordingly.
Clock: {"hour": 5, "minute": 51}
